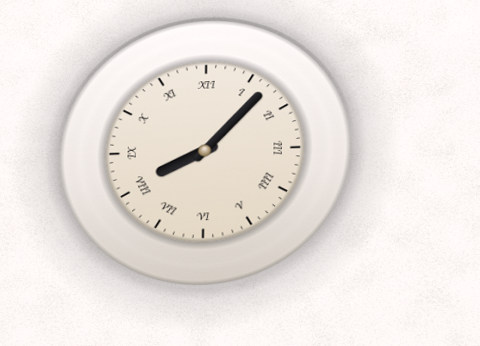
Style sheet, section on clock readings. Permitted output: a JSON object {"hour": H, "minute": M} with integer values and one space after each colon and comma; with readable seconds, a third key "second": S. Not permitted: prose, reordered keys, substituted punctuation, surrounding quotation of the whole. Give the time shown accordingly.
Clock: {"hour": 8, "minute": 7}
